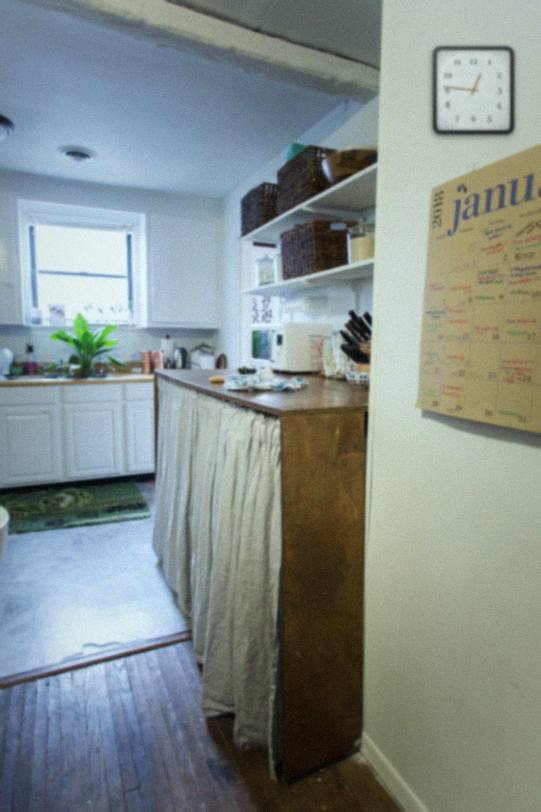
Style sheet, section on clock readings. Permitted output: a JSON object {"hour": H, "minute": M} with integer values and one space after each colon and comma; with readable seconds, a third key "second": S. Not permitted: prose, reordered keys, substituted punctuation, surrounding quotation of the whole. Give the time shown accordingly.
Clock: {"hour": 12, "minute": 46}
